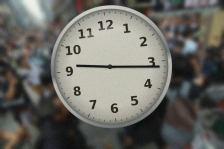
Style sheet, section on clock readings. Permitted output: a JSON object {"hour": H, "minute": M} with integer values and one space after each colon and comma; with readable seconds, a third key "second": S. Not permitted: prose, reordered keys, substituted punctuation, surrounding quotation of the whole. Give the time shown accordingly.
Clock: {"hour": 9, "minute": 16}
